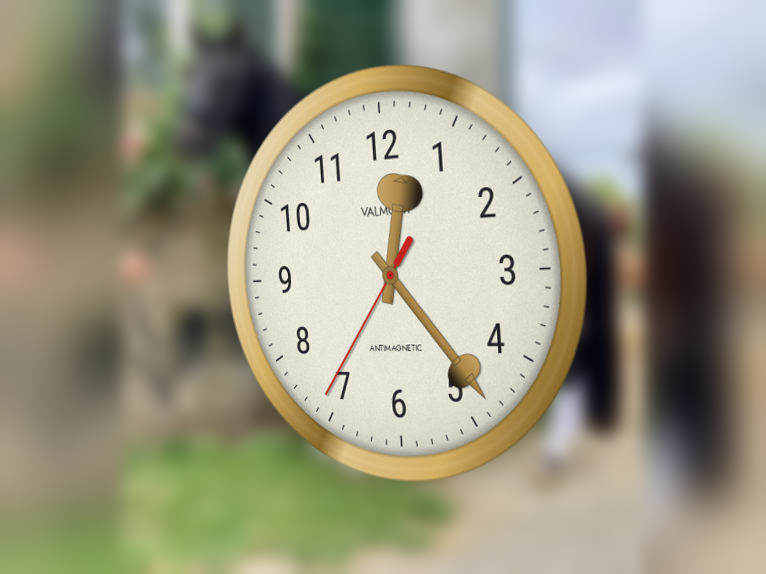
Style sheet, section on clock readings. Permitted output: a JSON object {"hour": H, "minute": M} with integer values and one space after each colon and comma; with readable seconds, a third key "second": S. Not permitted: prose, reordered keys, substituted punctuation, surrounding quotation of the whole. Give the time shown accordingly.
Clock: {"hour": 12, "minute": 23, "second": 36}
